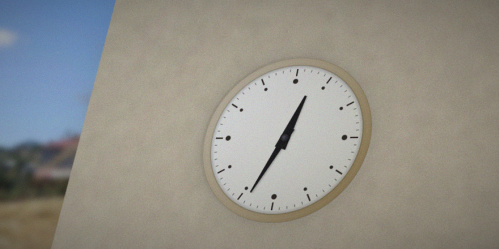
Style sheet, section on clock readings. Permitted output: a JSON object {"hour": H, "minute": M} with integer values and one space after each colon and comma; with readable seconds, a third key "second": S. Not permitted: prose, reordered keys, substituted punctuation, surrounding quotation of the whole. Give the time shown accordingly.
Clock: {"hour": 12, "minute": 34}
